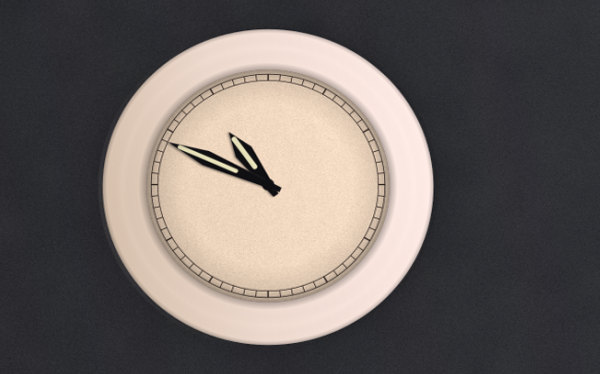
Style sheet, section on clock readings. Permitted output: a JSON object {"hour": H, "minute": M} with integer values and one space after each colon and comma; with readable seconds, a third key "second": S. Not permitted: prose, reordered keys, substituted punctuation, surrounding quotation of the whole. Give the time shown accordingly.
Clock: {"hour": 10, "minute": 49}
